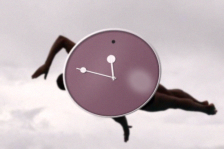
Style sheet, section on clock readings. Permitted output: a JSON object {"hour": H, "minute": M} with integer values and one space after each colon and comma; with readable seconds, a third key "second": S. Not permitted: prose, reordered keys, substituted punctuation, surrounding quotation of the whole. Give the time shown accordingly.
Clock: {"hour": 11, "minute": 48}
